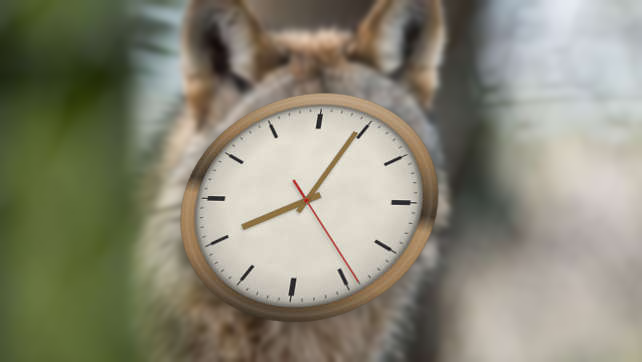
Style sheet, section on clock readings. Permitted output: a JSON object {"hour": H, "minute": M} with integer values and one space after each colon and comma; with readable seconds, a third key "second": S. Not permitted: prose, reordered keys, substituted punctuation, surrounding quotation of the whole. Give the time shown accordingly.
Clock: {"hour": 8, "minute": 4, "second": 24}
